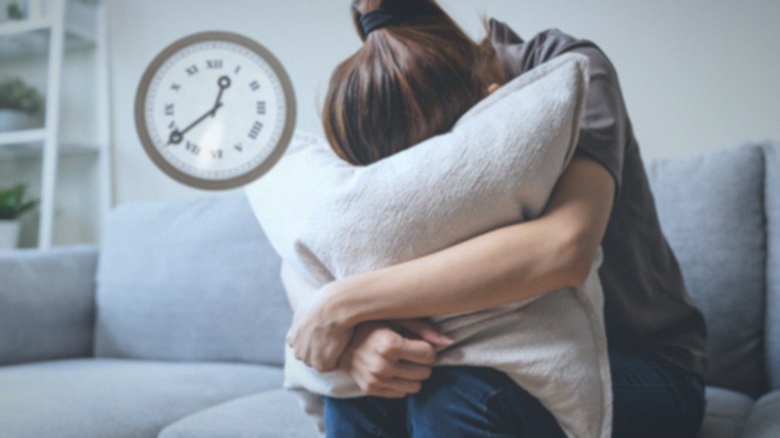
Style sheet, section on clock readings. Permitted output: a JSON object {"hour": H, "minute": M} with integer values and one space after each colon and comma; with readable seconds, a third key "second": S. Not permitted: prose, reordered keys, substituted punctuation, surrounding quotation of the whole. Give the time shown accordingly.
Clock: {"hour": 12, "minute": 39}
